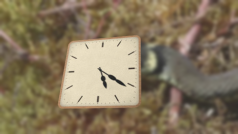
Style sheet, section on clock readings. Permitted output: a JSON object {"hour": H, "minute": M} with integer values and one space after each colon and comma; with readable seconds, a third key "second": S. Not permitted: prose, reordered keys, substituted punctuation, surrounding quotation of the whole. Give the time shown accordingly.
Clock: {"hour": 5, "minute": 21}
